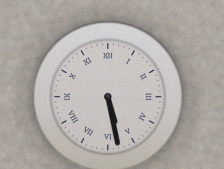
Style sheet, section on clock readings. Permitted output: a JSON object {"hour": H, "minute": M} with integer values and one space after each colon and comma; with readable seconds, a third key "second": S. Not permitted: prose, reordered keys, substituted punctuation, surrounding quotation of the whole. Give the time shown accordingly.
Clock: {"hour": 5, "minute": 28}
